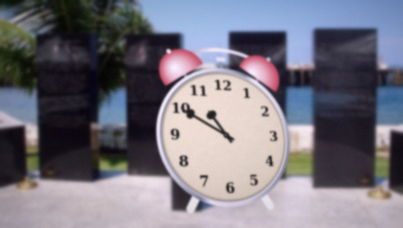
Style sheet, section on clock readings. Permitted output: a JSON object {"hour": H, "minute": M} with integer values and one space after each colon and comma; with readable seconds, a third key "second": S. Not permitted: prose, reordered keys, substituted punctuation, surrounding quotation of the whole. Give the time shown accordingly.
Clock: {"hour": 10, "minute": 50}
